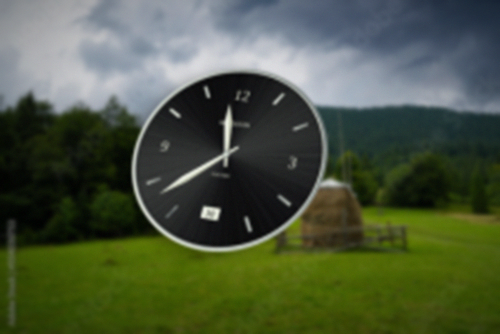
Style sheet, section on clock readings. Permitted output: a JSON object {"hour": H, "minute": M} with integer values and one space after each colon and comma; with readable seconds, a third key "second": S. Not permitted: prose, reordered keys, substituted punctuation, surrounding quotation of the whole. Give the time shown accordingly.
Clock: {"hour": 11, "minute": 38}
